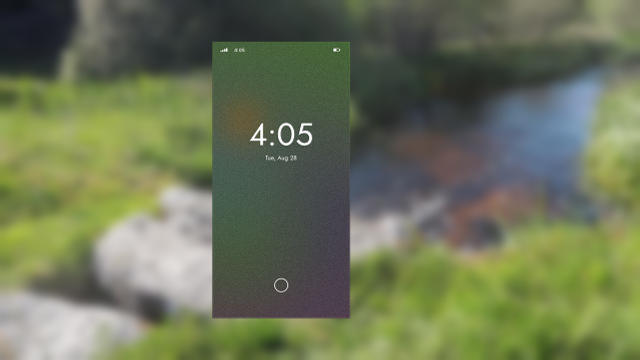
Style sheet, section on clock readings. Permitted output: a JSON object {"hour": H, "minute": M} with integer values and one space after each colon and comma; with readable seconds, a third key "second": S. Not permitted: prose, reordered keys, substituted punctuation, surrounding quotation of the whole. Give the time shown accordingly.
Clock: {"hour": 4, "minute": 5}
